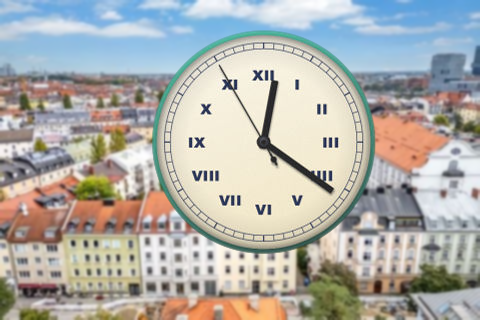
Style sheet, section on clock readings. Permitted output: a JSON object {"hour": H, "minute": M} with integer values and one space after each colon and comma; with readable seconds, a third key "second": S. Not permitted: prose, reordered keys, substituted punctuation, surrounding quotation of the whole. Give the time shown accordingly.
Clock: {"hour": 12, "minute": 20, "second": 55}
